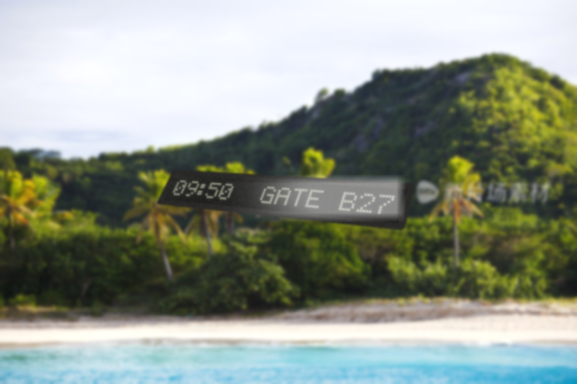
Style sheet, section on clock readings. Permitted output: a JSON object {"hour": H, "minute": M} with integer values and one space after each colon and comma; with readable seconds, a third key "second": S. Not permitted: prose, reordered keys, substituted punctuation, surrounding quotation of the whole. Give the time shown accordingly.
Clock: {"hour": 9, "minute": 50}
